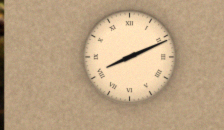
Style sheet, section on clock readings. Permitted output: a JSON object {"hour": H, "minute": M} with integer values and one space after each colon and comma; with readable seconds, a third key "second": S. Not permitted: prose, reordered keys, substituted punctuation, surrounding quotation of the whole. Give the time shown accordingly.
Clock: {"hour": 8, "minute": 11}
